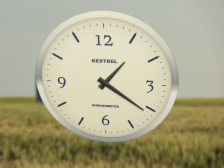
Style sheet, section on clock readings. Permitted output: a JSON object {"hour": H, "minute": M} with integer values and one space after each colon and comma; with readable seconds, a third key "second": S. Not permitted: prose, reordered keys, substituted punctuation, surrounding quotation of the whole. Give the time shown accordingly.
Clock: {"hour": 1, "minute": 21}
